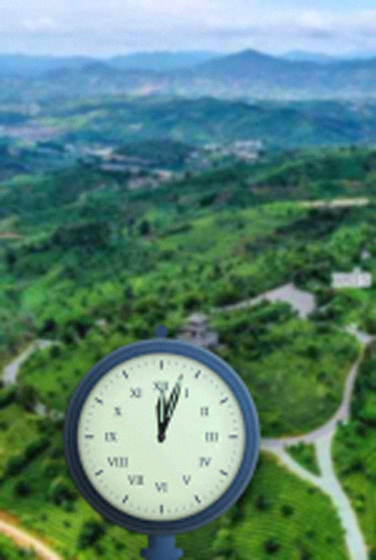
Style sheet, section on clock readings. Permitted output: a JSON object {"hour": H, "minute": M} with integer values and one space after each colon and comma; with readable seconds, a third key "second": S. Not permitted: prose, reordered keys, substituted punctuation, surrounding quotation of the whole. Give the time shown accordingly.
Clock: {"hour": 12, "minute": 3}
